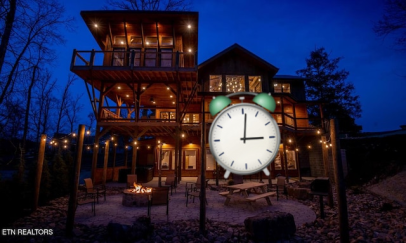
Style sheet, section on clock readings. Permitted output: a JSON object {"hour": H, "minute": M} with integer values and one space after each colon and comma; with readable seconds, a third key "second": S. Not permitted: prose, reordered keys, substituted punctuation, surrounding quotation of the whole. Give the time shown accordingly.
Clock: {"hour": 3, "minute": 1}
